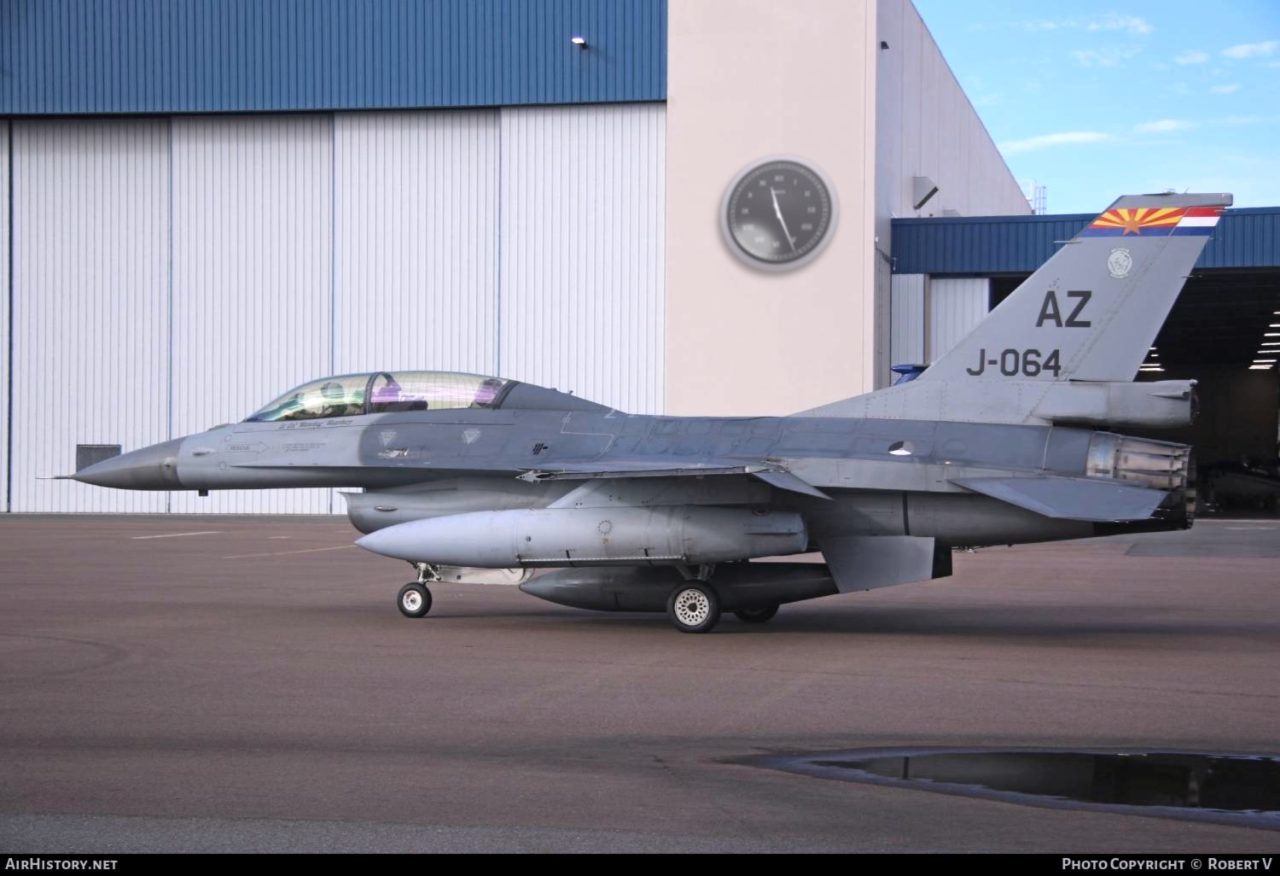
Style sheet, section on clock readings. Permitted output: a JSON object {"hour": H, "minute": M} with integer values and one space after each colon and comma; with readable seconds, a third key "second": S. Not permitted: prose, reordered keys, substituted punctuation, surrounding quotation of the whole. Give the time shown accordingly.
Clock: {"hour": 11, "minute": 26}
